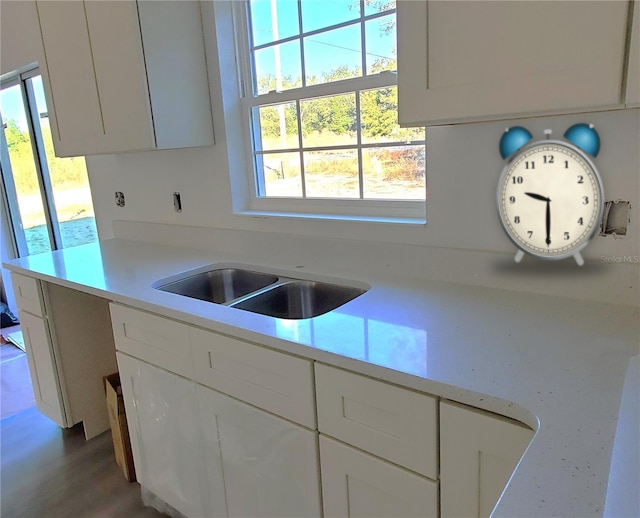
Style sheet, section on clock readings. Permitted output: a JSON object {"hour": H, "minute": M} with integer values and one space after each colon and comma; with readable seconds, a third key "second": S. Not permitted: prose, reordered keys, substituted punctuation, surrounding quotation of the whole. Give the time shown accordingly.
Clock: {"hour": 9, "minute": 30}
